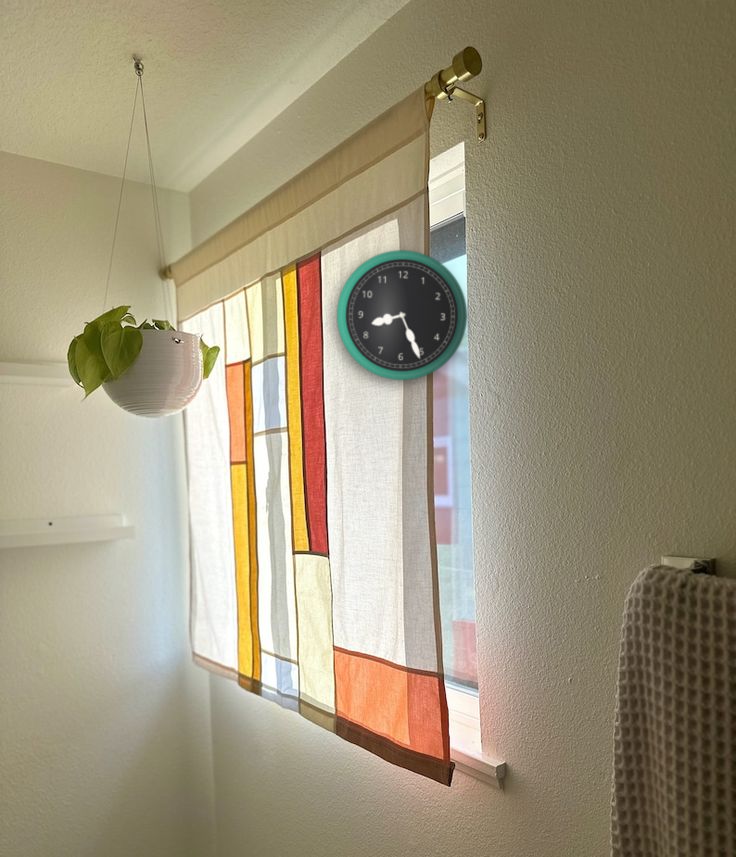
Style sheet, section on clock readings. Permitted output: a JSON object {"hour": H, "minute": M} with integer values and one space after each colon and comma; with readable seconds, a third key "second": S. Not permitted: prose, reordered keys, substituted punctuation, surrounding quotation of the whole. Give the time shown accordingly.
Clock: {"hour": 8, "minute": 26}
